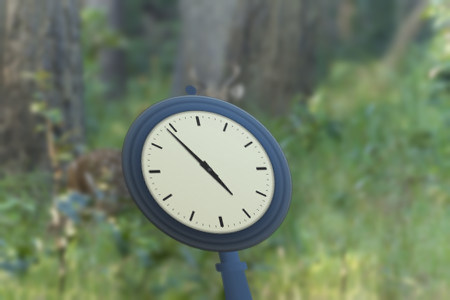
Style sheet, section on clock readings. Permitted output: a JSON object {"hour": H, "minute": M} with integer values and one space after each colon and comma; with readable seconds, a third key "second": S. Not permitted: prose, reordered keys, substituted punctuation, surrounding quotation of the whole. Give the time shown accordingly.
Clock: {"hour": 4, "minute": 54}
